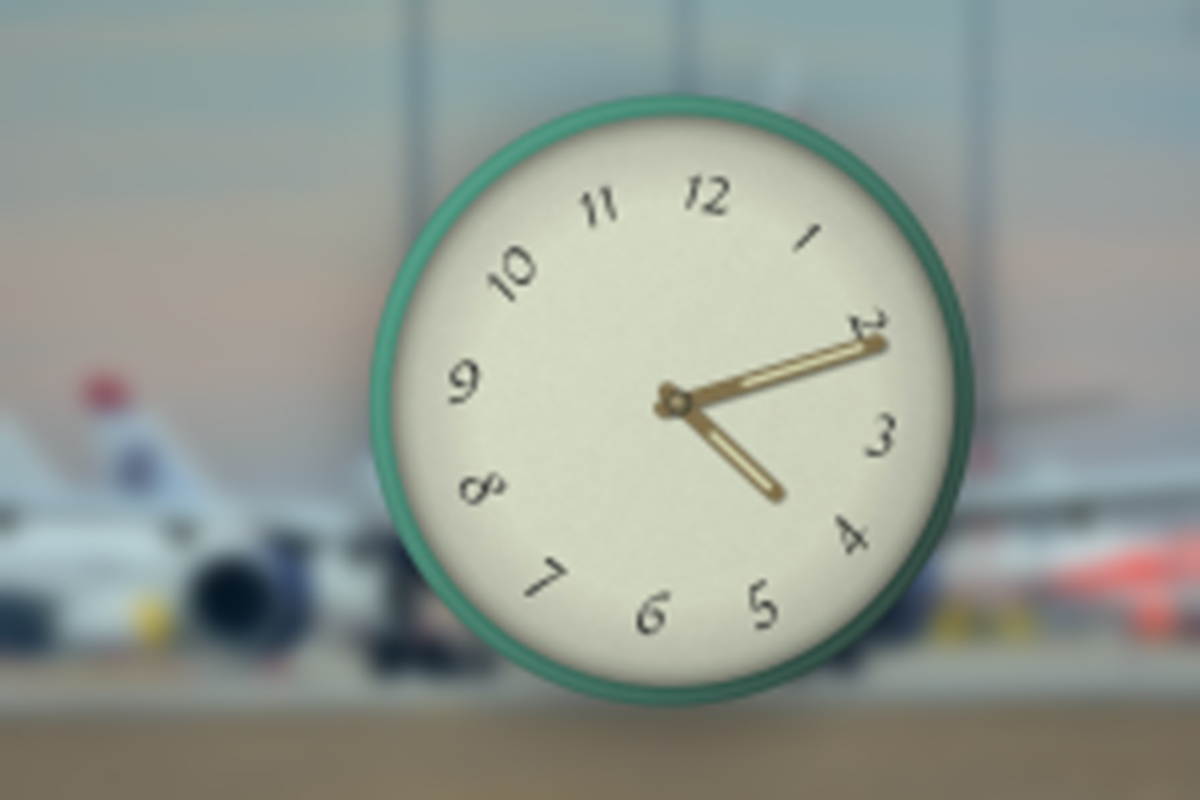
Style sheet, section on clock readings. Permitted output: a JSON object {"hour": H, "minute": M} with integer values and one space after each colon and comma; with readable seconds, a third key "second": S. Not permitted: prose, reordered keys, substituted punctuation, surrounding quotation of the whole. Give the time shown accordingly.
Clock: {"hour": 4, "minute": 11}
